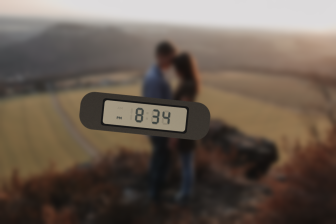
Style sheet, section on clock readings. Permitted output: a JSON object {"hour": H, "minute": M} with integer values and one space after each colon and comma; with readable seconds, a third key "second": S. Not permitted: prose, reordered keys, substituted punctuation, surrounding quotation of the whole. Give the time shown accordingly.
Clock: {"hour": 8, "minute": 34}
